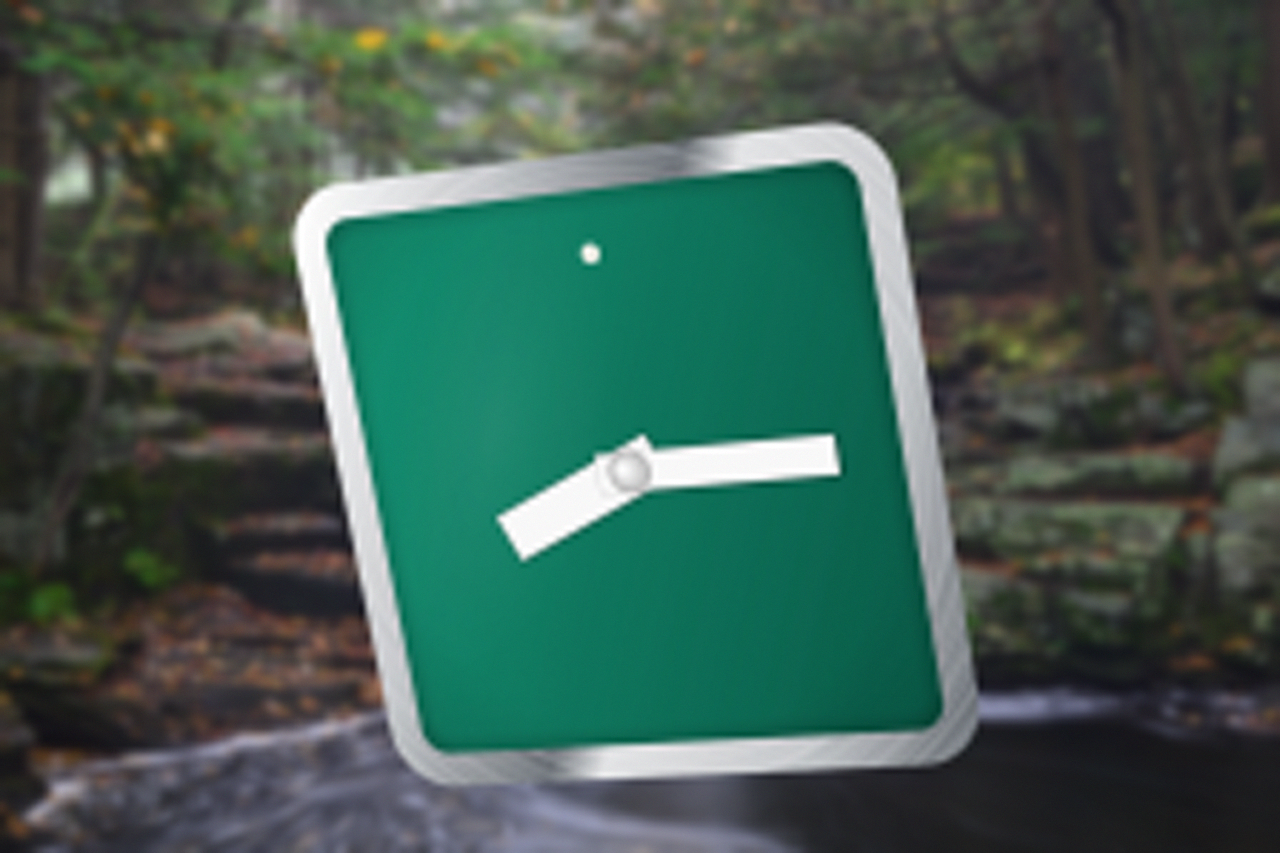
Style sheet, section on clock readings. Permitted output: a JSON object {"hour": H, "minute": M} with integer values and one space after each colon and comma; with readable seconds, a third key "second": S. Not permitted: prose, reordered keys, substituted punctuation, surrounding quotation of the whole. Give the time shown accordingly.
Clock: {"hour": 8, "minute": 15}
